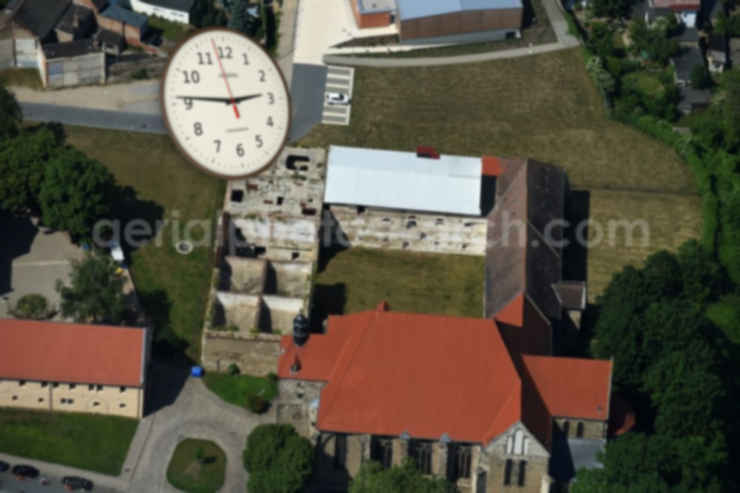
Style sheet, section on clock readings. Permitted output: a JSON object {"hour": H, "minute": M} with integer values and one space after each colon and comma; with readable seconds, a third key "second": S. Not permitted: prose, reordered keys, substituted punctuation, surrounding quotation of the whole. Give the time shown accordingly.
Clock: {"hour": 2, "minute": 45, "second": 58}
